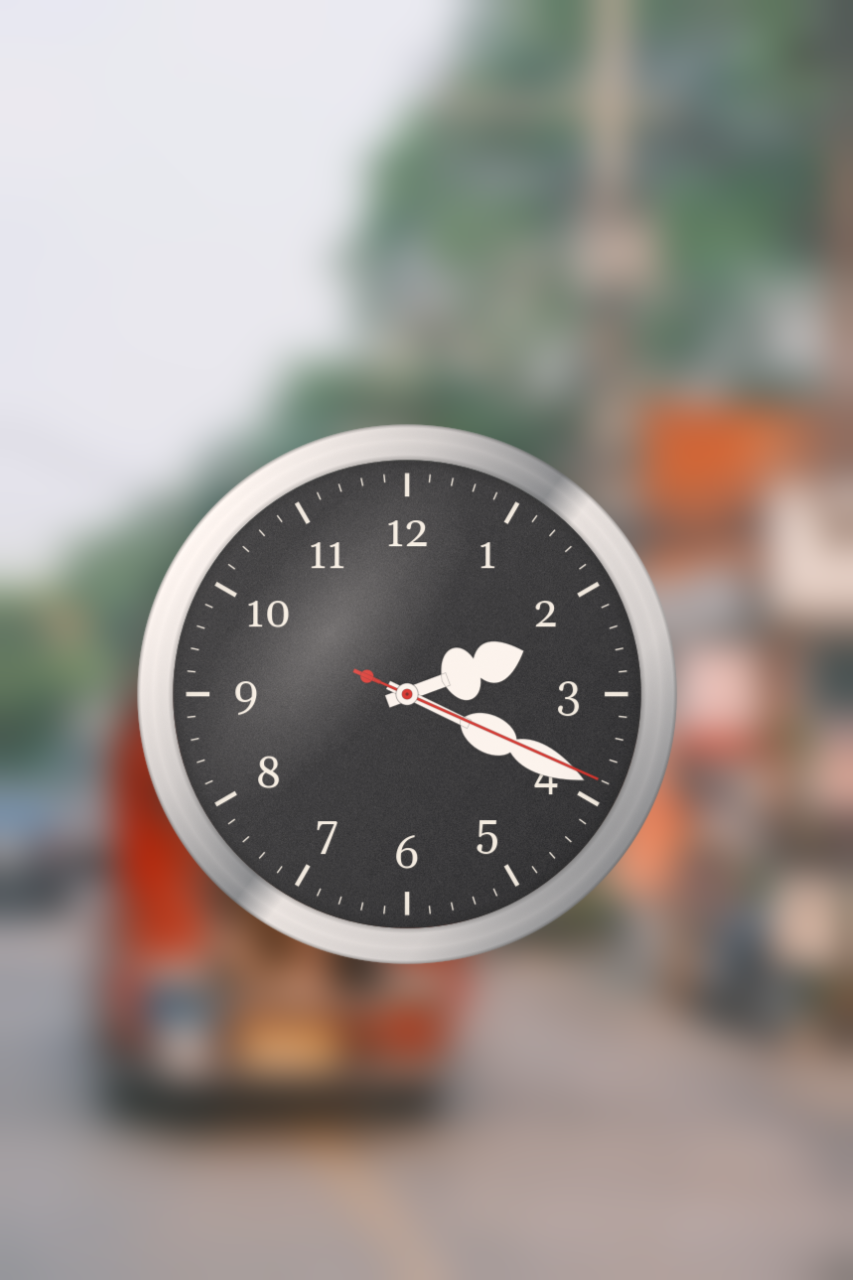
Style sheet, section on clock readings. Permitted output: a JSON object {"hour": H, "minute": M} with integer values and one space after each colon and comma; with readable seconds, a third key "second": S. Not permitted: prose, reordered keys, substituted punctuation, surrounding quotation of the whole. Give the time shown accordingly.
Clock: {"hour": 2, "minute": 19, "second": 19}
